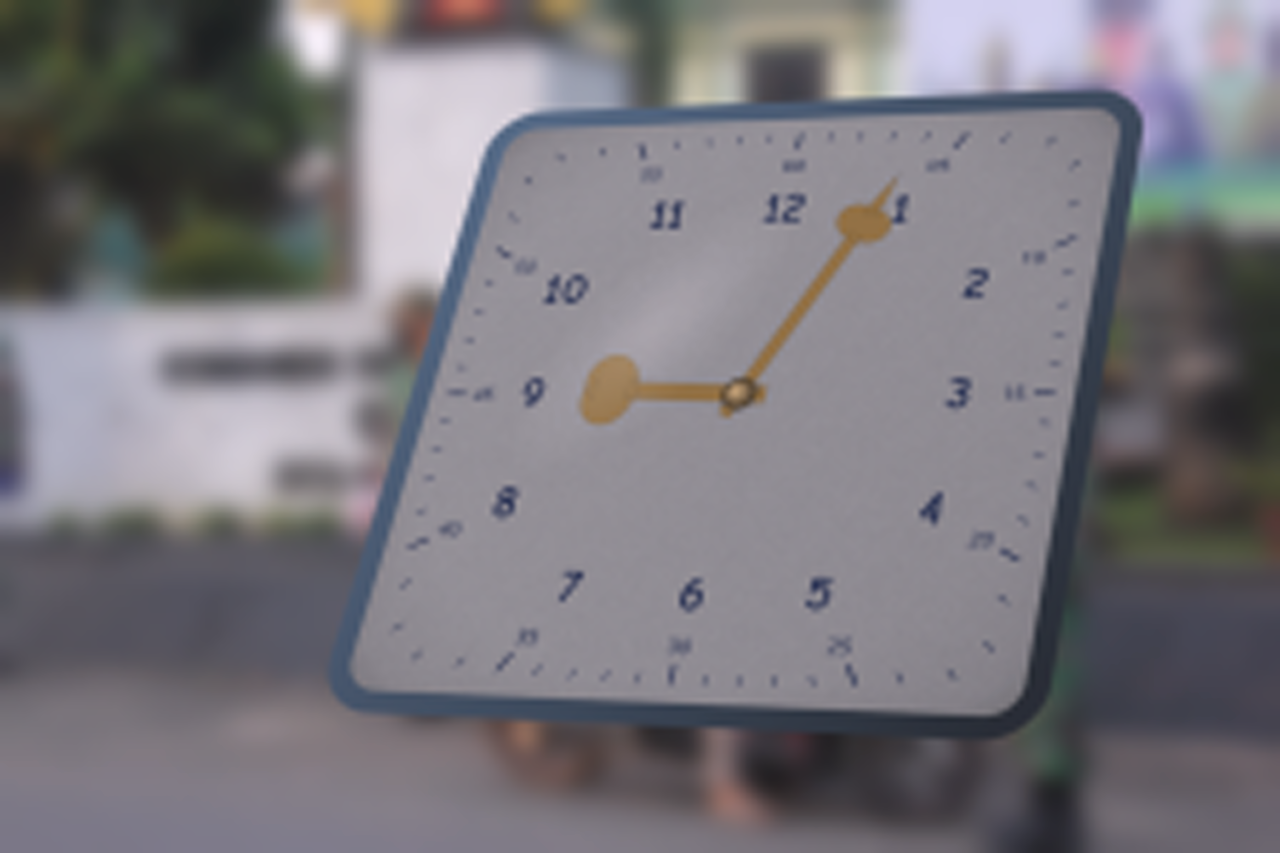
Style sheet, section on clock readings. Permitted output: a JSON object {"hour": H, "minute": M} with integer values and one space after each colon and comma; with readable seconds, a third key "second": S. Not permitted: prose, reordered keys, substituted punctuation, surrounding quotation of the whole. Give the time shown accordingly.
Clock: {"hour": 9, "minute": 4}
